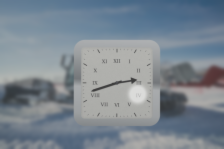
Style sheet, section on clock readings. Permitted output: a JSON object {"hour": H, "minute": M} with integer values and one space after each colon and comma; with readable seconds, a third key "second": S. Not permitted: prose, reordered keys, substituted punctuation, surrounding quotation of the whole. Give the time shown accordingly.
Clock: {"hour": 2, "minute": 42}
